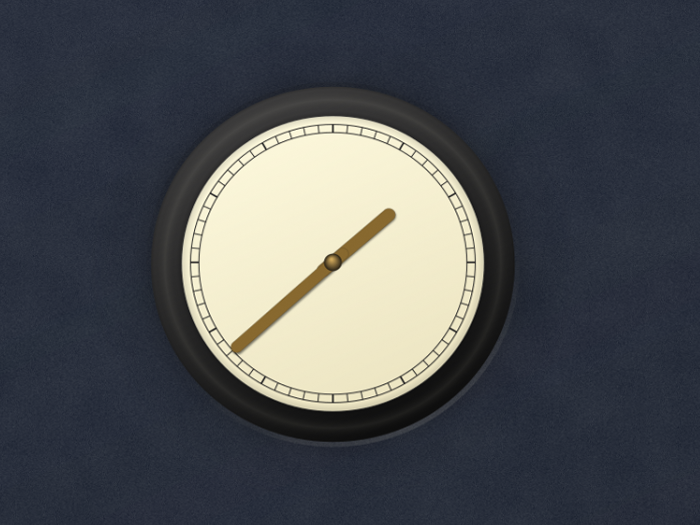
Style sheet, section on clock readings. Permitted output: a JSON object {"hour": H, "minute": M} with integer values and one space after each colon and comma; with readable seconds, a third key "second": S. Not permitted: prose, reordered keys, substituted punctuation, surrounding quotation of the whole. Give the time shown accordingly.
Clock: {"hour": 1, "minute": 38}
